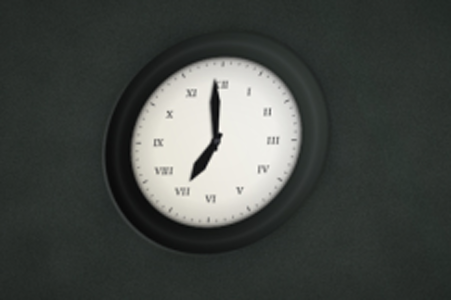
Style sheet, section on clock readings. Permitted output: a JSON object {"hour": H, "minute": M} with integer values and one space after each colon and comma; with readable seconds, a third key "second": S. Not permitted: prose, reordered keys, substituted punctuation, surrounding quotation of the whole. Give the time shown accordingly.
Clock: {"hour": 6, "minute": 59}
